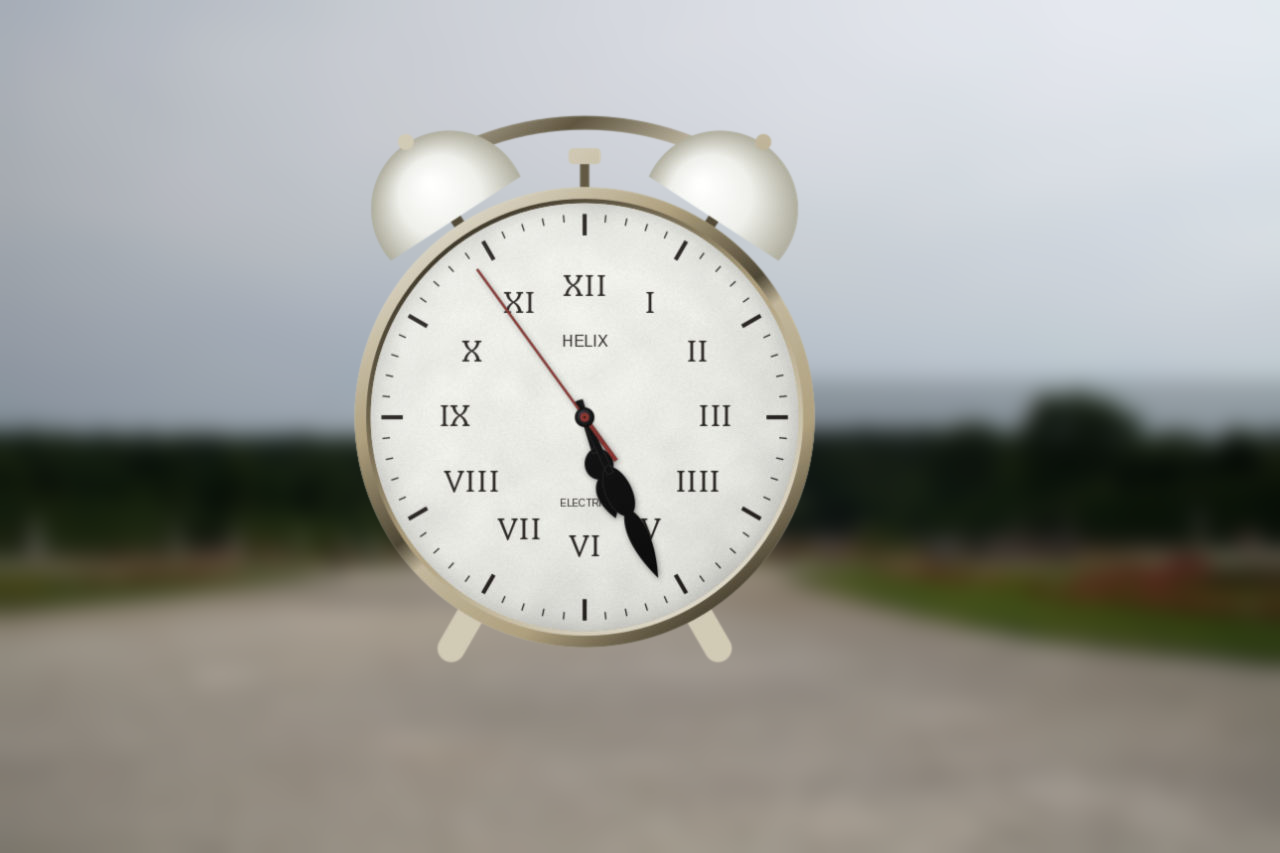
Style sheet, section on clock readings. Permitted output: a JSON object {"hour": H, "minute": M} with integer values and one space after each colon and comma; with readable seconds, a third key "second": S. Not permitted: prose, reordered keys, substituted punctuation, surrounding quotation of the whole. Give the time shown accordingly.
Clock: {"hour": 5, "minute": 25, "second": 54}
